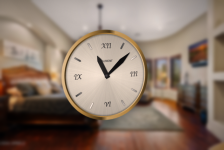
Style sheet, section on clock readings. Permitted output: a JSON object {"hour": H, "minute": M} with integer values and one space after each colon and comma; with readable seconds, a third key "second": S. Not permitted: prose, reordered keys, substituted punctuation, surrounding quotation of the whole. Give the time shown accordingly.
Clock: {"hour": 11, "minute": 8}
